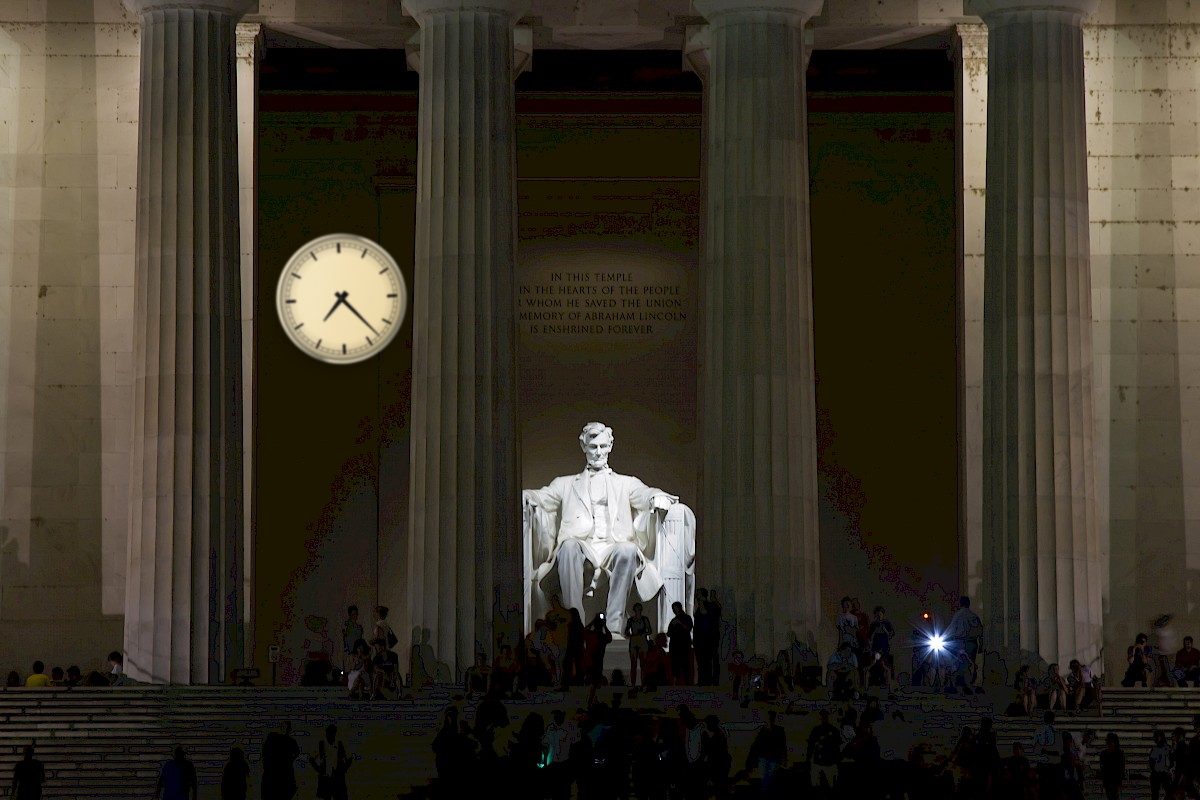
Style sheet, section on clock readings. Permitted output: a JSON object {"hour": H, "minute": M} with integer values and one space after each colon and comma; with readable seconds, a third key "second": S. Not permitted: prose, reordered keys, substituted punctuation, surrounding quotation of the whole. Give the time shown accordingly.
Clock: {"hour": 7, "minute": 23}
